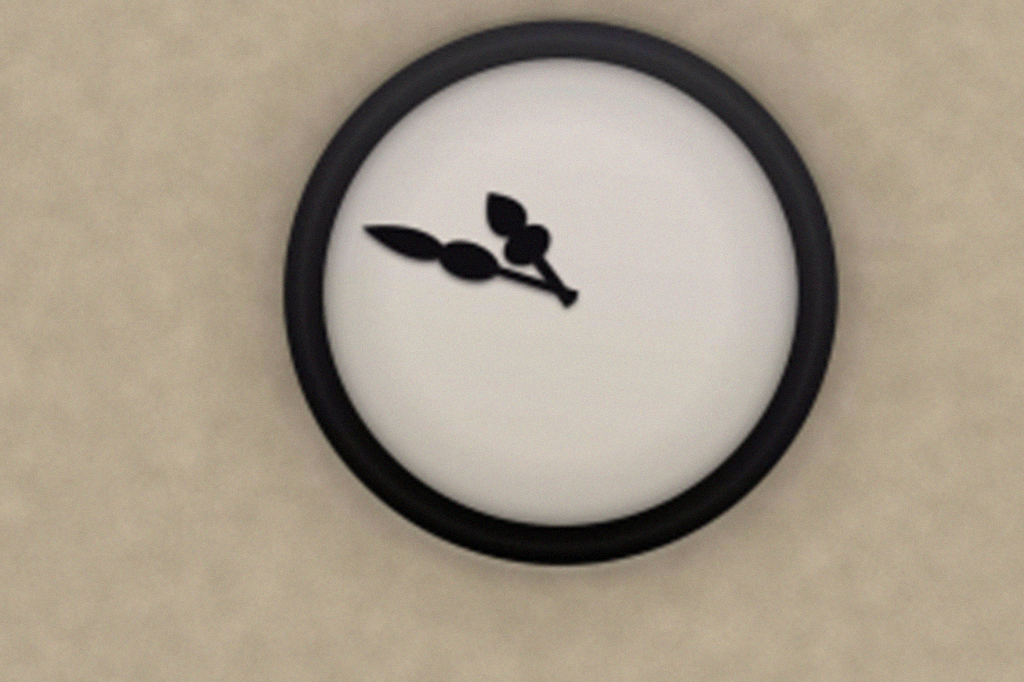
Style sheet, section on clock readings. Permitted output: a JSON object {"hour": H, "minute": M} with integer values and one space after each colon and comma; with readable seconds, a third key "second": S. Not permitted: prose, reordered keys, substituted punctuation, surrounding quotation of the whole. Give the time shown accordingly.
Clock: {"hour": 10, "minute": 48}
